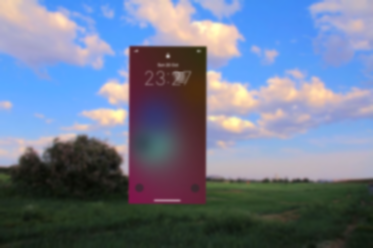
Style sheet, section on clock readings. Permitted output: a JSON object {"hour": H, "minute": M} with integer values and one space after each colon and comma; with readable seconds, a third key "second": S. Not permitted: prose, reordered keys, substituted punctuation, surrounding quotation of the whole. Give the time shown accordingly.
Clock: {"hour": 23, "minute": 27}
